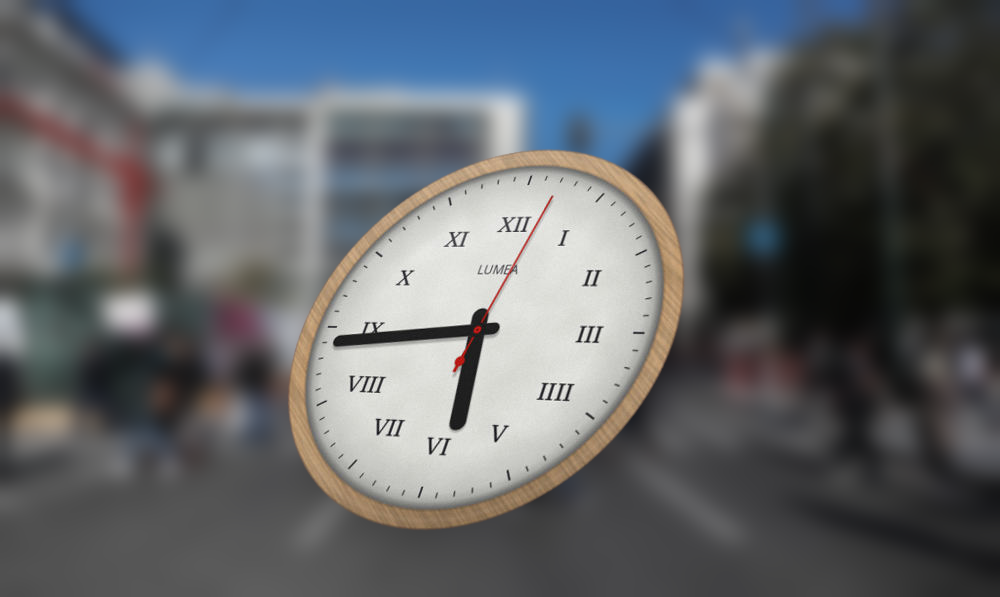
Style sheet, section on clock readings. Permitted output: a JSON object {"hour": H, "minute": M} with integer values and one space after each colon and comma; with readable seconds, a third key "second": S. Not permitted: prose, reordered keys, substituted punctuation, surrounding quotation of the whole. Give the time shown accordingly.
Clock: {"hour": 5, "minute": 44, "second": 2}
